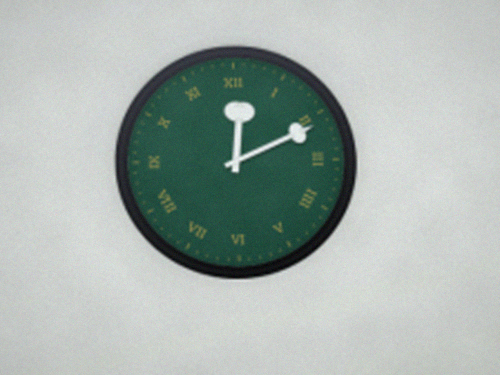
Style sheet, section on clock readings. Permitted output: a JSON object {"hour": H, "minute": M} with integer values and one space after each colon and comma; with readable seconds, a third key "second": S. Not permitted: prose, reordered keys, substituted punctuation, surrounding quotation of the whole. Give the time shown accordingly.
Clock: {"hour": 12, "minute": 11}
